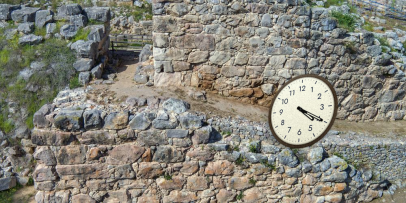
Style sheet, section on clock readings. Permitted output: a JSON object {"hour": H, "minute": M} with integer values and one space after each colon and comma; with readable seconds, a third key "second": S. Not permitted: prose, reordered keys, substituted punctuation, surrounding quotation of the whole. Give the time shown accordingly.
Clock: {"hour": 4, "minute": 20}
